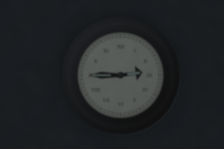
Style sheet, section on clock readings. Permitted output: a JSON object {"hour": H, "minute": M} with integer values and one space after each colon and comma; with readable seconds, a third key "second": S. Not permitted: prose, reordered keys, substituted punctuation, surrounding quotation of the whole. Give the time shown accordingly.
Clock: {"hour": 2, "minute": 45}
